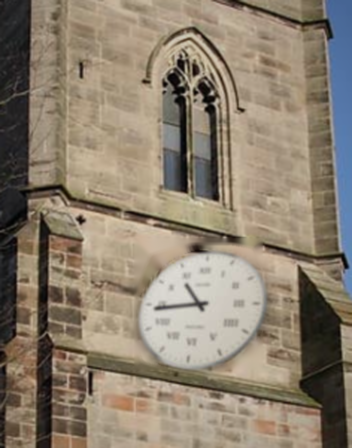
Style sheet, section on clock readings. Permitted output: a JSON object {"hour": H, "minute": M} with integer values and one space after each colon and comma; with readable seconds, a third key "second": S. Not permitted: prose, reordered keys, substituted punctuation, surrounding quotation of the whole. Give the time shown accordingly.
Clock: {"hour": 10, "minute": 44}
